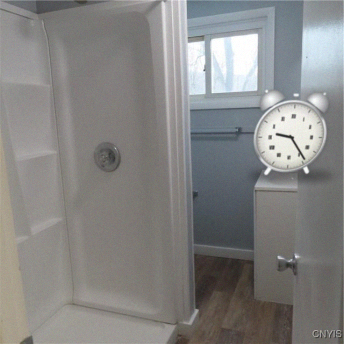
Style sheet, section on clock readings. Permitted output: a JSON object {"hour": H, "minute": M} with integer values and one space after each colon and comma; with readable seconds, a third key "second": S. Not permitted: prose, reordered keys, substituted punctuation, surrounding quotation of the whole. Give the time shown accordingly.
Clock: {"hour": 9, "minute": 24}
